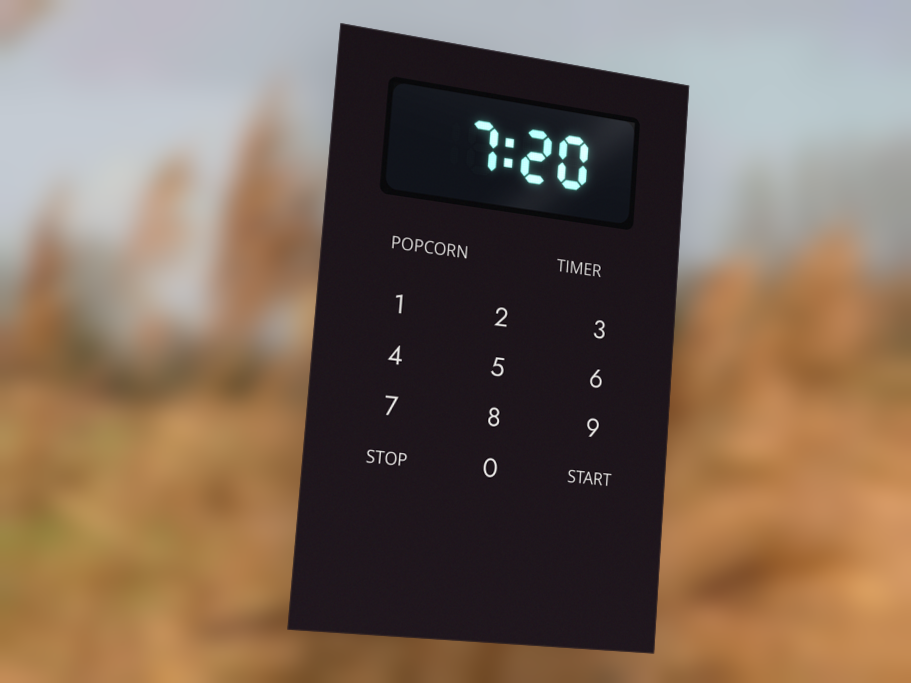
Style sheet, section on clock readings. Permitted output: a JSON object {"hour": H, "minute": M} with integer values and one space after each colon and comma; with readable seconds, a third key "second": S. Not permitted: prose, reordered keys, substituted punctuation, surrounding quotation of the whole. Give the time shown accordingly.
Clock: {"hour": 7, "minute": 20}
